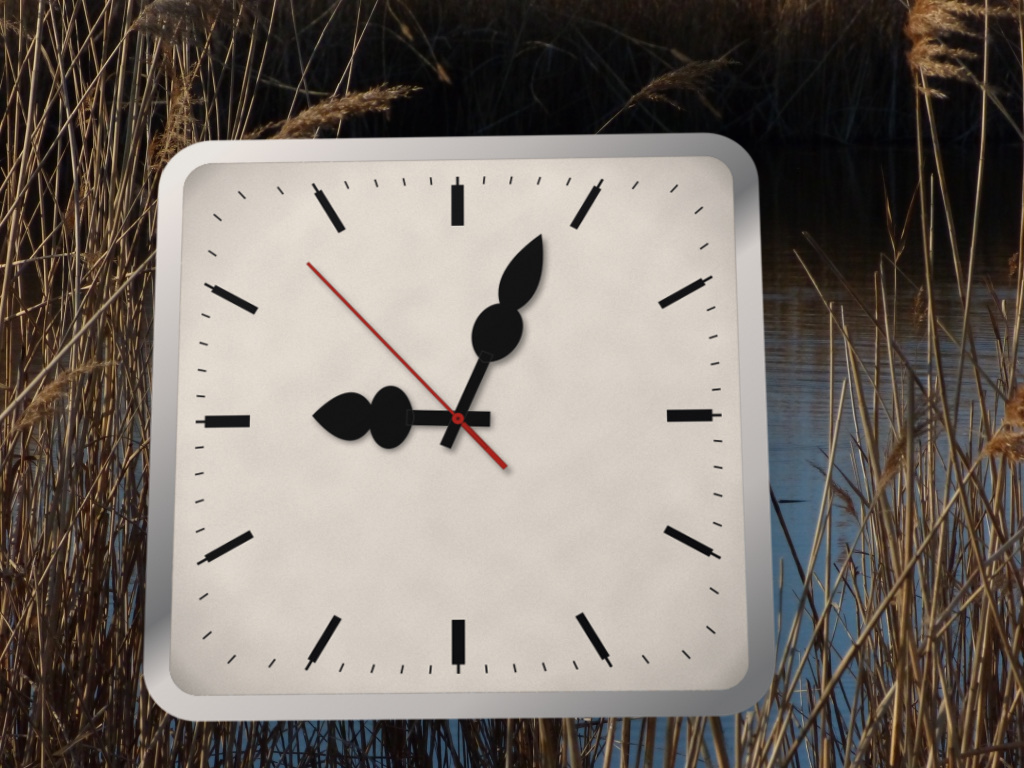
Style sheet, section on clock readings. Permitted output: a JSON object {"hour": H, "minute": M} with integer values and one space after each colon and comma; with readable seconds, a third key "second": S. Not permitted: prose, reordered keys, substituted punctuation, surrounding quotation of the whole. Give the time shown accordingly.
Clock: {"hour": 9, "minute": 3, "second": 53}
